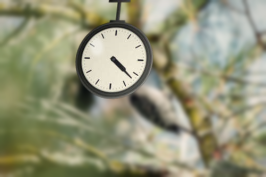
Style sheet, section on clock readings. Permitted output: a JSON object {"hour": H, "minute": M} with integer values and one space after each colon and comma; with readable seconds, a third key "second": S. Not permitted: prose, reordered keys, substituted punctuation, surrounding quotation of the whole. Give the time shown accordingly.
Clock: {"hour": 4, "minute": 22}
